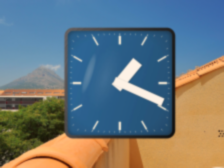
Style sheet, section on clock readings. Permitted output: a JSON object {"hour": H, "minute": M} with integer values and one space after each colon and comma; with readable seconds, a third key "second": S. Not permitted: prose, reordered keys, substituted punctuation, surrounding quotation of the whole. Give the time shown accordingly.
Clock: {"hour": 1, "minute": 19}
